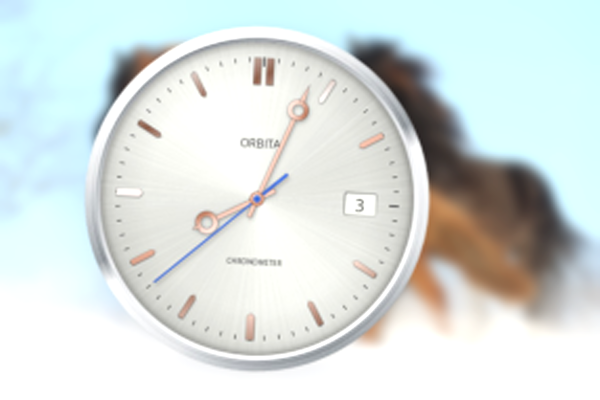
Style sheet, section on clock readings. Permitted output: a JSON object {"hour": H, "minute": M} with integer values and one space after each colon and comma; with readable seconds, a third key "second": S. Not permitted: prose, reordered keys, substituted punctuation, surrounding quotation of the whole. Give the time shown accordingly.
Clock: {"hour": 8, "minute": 3, "second": 38}
